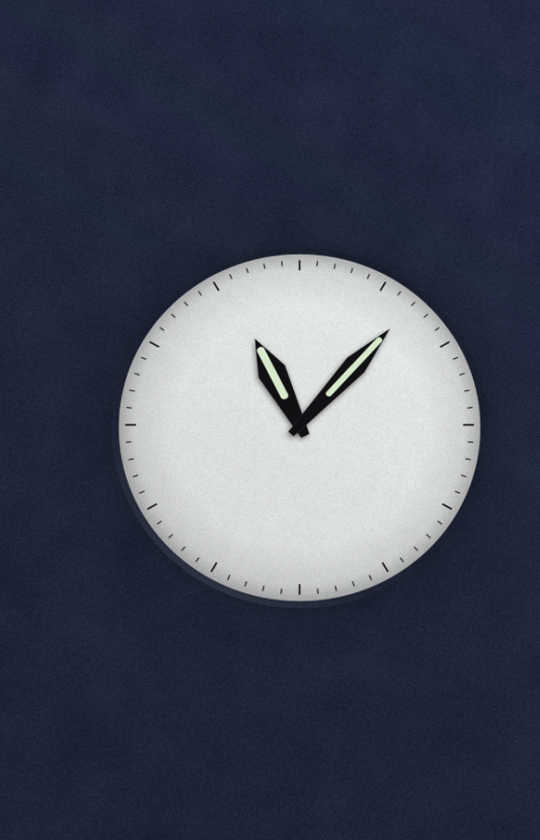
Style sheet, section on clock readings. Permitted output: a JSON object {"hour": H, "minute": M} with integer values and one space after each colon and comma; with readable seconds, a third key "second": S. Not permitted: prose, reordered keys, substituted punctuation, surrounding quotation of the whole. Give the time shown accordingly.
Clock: {"hour": 11, "minute": 7}
